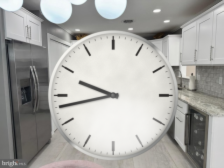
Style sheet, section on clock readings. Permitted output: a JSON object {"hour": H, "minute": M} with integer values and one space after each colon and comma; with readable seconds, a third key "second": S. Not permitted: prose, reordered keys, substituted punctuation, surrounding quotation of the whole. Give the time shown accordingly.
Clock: {"hour": 9, "minute": 43}
